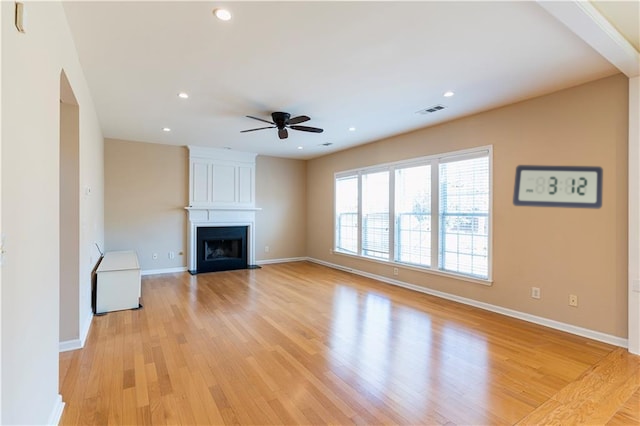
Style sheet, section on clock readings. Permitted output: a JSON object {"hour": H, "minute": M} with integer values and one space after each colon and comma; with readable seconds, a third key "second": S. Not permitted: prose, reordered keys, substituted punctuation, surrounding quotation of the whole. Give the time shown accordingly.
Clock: {"hour": 3, "minute": 12}
